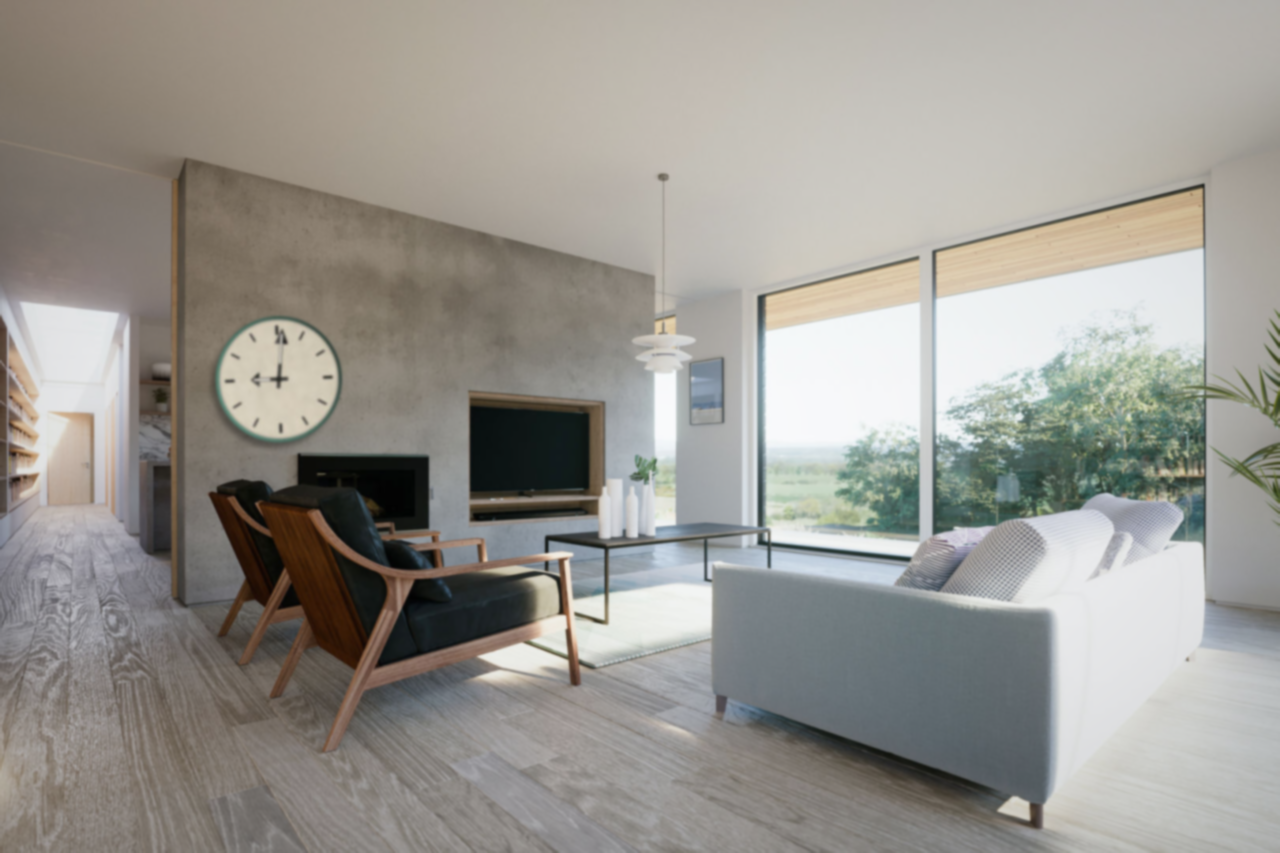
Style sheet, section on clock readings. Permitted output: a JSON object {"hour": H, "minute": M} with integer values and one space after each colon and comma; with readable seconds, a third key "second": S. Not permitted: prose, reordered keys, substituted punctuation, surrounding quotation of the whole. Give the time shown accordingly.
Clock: {"hour": 9, "minute": 1}
